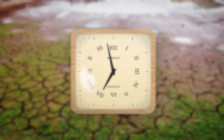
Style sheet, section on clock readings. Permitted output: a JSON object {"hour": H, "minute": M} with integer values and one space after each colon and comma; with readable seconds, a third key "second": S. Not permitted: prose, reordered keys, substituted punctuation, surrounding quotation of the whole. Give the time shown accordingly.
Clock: {"hour": 6, "minute": 58}
